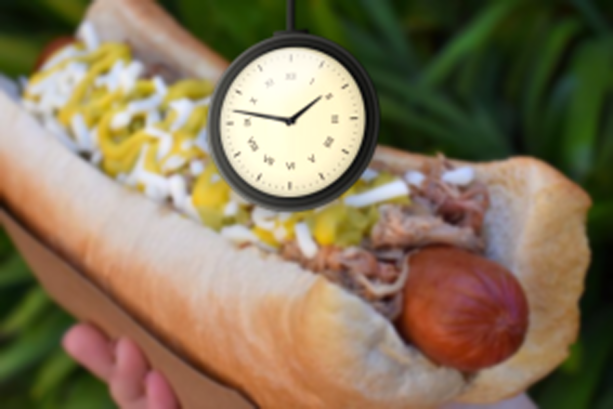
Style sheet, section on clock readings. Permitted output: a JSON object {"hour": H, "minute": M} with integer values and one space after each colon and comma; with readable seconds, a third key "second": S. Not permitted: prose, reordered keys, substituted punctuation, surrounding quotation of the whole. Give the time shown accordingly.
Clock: {"hour": 1, "minute": 47}
